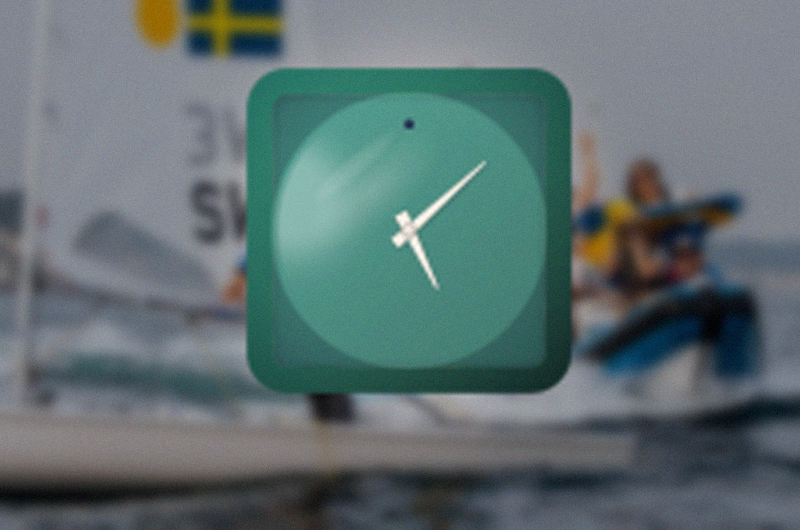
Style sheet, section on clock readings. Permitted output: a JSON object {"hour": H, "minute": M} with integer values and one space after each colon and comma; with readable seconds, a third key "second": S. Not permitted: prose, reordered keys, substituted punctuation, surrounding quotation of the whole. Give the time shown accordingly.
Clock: {"hour": 5, "minute": 8}
